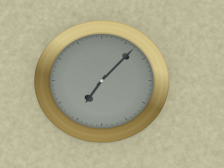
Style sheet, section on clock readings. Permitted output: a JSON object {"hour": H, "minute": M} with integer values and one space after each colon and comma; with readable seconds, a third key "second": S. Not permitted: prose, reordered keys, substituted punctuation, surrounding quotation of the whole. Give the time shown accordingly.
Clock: {"hour": 7, "minute": 7}
